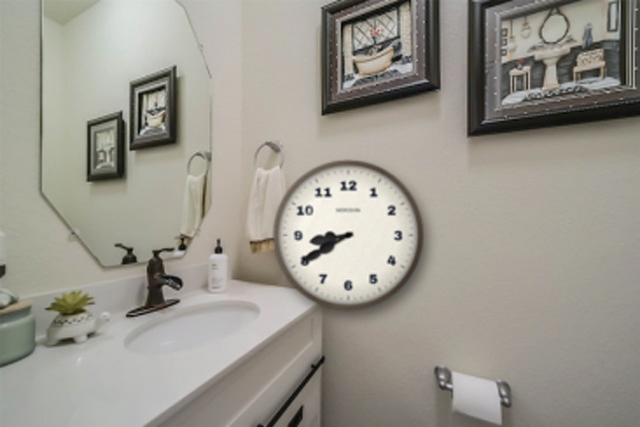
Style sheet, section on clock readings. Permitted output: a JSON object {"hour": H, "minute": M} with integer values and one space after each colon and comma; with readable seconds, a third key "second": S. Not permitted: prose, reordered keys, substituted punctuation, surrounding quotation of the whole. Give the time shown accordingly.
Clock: {"hour": 8, "minute": 40}
